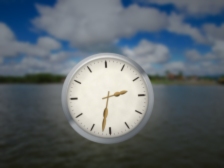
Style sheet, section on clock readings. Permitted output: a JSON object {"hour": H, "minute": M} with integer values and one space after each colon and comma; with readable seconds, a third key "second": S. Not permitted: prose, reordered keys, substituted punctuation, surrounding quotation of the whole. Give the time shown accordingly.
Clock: {"hour": 2, "minute": 32}
